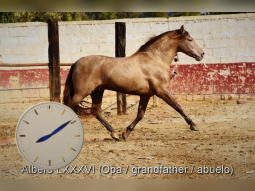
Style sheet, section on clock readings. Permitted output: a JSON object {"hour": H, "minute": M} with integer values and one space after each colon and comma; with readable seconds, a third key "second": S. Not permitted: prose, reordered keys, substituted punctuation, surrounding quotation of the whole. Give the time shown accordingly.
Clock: {"hour": 8, "minute": 9}
